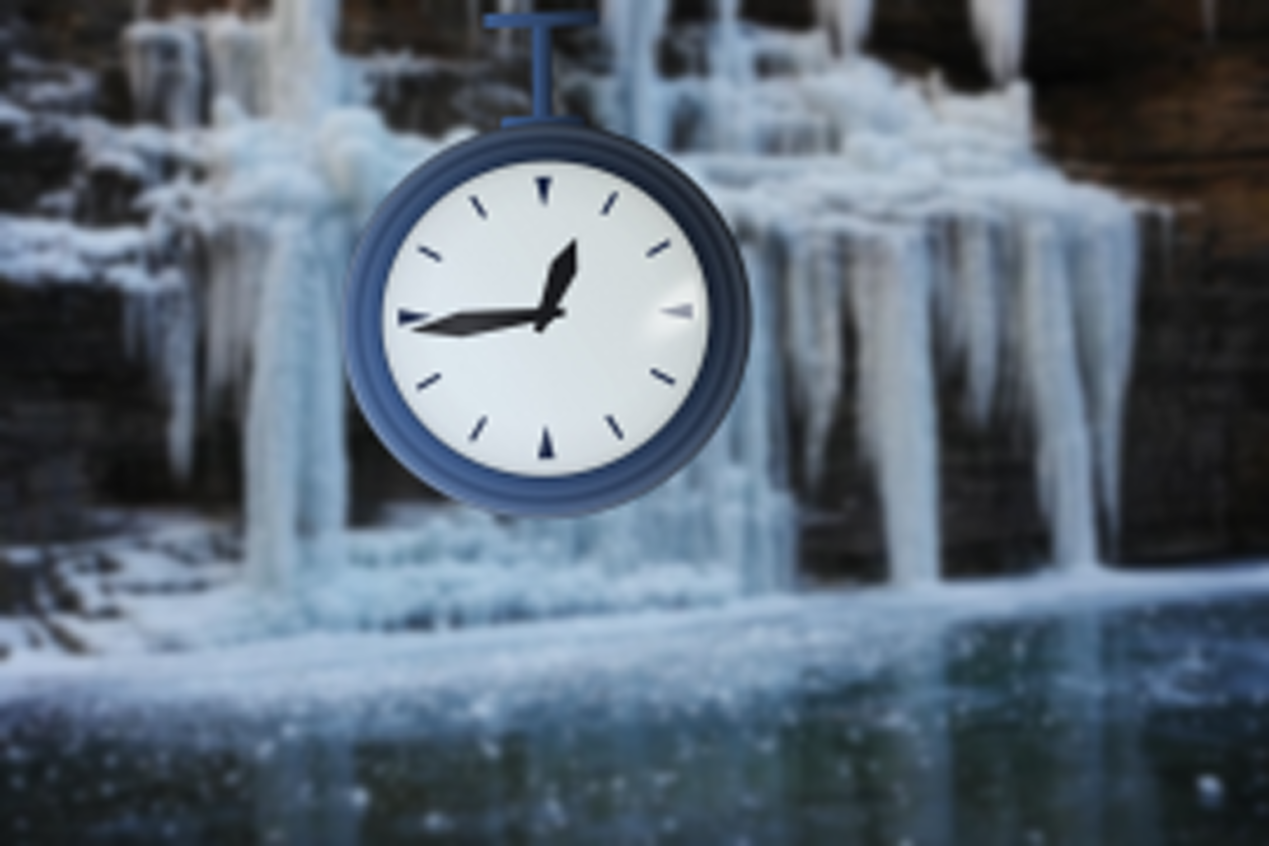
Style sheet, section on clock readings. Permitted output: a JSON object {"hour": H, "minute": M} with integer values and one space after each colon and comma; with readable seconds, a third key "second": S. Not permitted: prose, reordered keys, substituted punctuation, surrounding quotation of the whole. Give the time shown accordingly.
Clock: {"hour": 12, "minute": 44}
